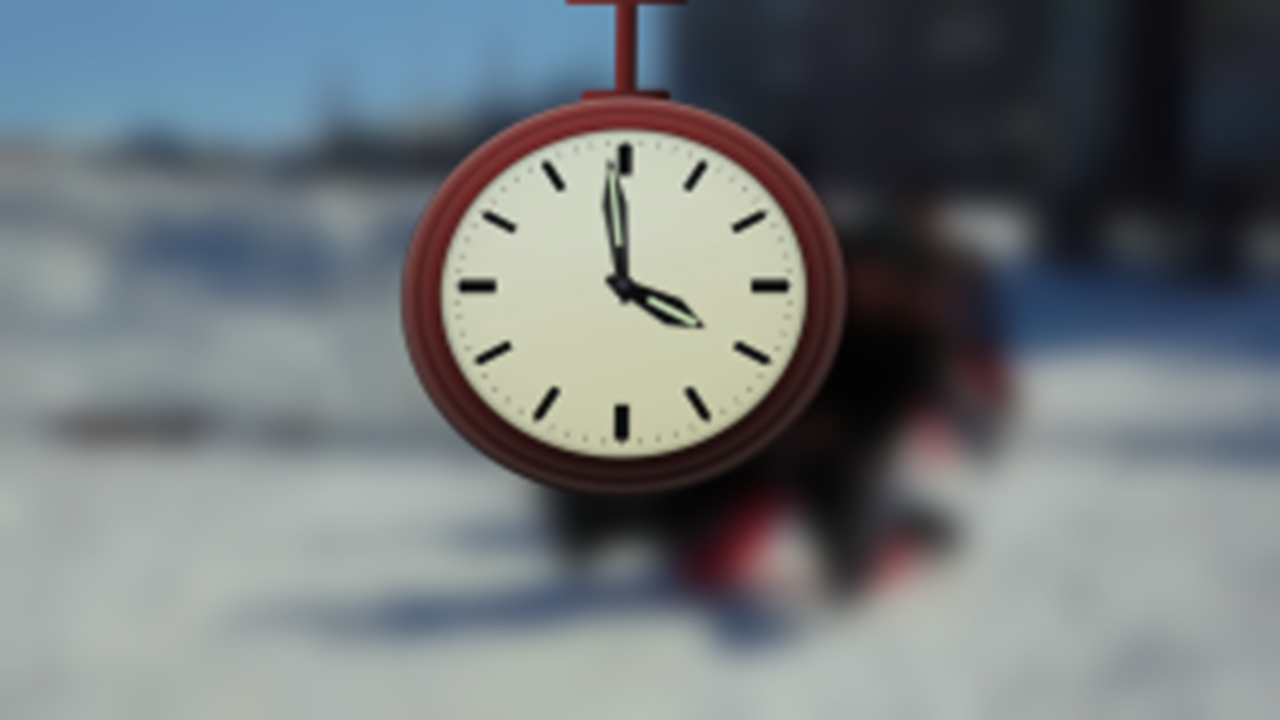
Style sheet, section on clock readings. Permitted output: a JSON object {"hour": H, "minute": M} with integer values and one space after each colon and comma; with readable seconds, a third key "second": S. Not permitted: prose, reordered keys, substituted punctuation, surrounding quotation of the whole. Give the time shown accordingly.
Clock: {"hour": 3, "minute": 59}
